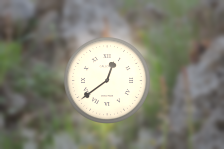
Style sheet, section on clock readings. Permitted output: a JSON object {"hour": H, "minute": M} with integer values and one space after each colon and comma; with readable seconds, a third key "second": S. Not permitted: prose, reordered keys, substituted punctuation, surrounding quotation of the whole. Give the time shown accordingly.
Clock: {"hour": 12, "minute": 39}
